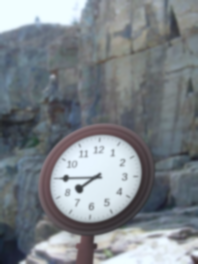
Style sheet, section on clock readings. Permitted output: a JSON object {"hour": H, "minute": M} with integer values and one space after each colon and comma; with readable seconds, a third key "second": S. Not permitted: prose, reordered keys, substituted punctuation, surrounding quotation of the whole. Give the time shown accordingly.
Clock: {"hour": 7, "minute": 45}
